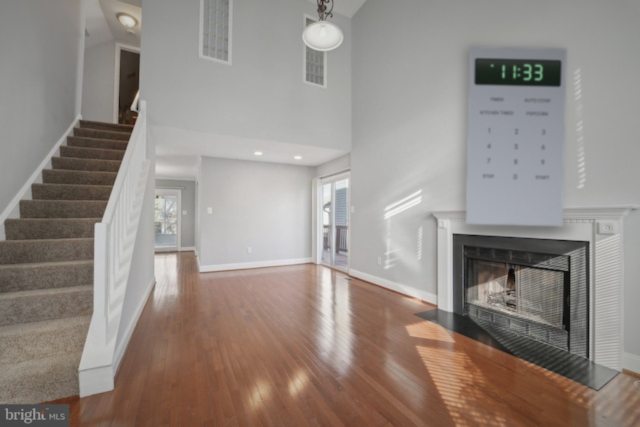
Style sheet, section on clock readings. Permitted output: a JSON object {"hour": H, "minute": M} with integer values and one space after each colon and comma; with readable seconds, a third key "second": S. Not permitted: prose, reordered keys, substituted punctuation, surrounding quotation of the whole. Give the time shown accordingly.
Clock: {"hour": 11, "minute": 33}
